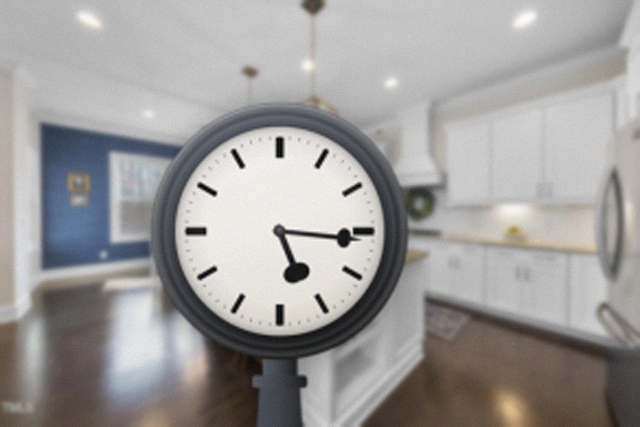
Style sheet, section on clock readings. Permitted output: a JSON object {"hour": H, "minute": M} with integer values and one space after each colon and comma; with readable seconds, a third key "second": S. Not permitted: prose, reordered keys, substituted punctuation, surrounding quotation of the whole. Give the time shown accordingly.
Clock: {"hour": 5, "minute": 16}
